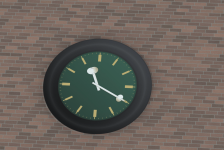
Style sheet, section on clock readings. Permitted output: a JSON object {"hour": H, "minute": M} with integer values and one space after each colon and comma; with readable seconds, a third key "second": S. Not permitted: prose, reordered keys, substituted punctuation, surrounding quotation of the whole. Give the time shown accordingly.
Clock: {"hour": 11, "minute": 20}
